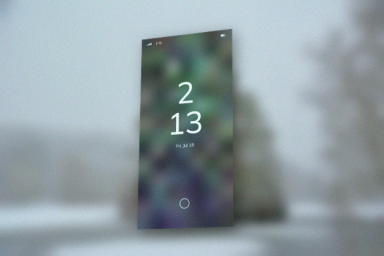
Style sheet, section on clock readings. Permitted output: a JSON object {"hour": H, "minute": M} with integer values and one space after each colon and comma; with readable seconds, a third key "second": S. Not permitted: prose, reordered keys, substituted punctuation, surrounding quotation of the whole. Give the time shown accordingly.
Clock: {"hour": 2, "minute": 13}
